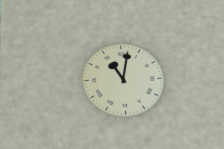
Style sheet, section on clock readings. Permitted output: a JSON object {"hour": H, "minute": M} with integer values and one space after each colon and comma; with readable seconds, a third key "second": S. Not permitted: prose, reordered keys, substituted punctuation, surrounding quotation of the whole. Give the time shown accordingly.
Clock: {"hour": 11, "minute": 2}
